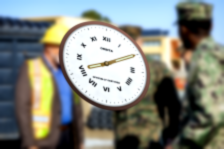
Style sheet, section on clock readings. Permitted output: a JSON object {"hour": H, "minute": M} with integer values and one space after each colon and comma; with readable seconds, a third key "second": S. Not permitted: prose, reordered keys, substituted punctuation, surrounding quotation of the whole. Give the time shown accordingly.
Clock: {"hour": 8, "minute": 10}
